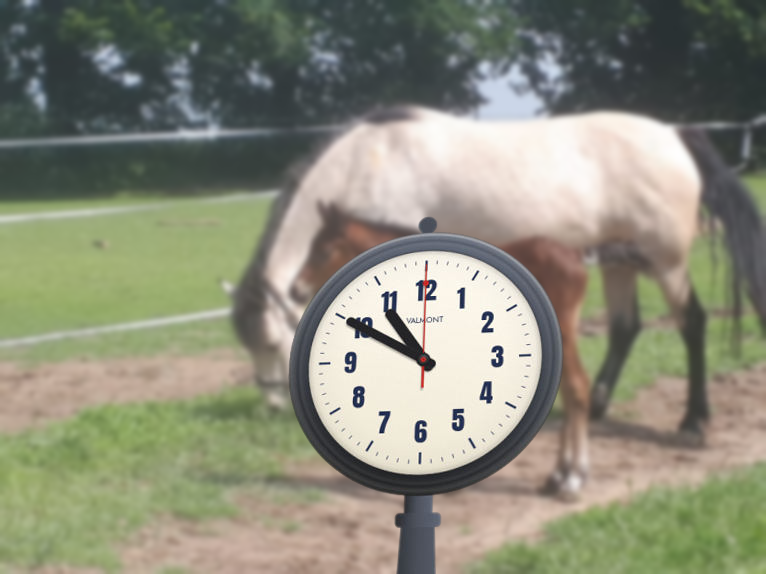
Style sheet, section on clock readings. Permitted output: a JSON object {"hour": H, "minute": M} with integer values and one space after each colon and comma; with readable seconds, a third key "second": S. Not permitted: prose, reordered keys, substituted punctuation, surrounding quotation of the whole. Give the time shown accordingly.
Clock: {"hour": 10, "minute": 50, "second": 0}
